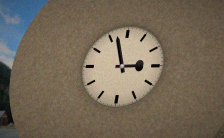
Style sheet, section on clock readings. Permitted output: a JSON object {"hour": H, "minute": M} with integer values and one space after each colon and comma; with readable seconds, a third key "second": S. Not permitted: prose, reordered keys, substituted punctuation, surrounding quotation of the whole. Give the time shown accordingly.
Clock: {"hour": 2, "minute": 57}
